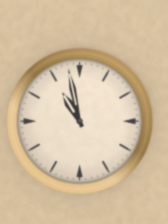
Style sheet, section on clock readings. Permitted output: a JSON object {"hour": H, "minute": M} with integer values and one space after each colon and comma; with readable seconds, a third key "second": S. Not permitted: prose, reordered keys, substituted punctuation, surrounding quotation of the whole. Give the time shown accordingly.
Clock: {"hour": 10, "minute": 58}
